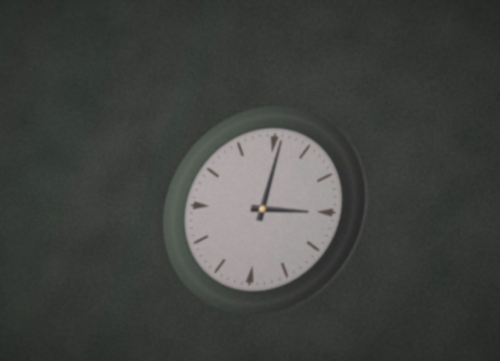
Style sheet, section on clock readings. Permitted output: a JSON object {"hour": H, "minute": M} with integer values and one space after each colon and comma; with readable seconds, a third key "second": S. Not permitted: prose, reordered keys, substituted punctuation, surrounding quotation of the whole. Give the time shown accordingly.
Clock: {"hour": 3, "minute": 1}
